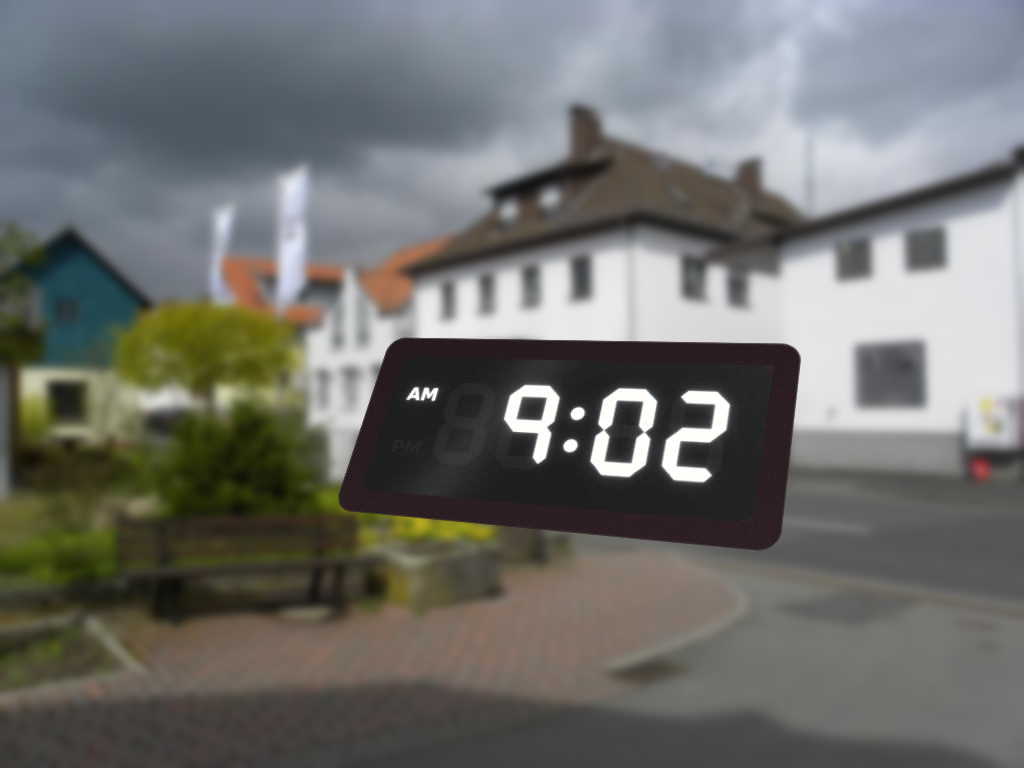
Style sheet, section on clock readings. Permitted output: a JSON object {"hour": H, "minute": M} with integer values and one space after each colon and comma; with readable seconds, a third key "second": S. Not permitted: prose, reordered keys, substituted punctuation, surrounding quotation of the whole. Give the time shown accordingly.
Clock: {"hour": 9, "minute": 2}
